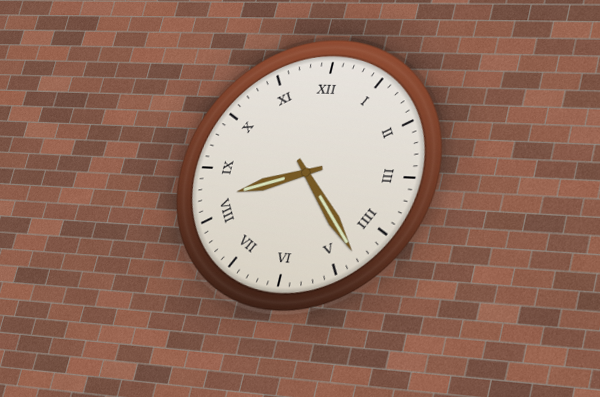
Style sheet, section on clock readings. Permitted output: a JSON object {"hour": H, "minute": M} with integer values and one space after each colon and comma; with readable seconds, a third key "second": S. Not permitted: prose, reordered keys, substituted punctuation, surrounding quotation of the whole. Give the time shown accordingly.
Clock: {"hour": 8, "minute": 23}
